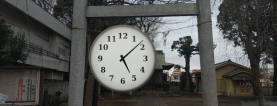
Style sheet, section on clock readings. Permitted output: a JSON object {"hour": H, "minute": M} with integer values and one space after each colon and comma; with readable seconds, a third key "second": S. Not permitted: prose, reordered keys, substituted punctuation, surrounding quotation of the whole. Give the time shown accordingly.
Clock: {"hour": 5, "minute": 8}
